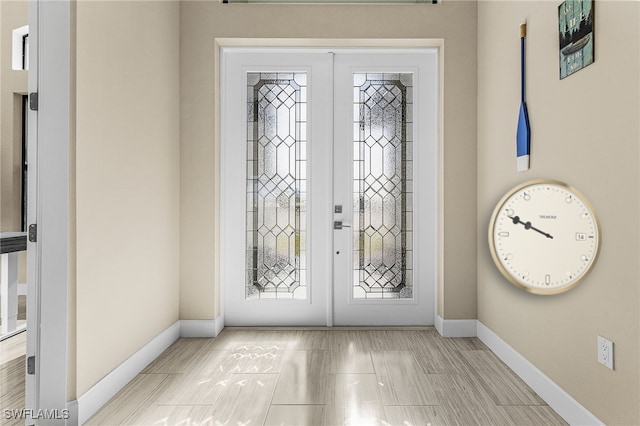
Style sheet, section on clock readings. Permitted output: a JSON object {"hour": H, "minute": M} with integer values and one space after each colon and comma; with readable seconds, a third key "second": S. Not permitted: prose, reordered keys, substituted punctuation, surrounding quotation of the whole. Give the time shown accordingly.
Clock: {"hour": 9, "minute": 49}
